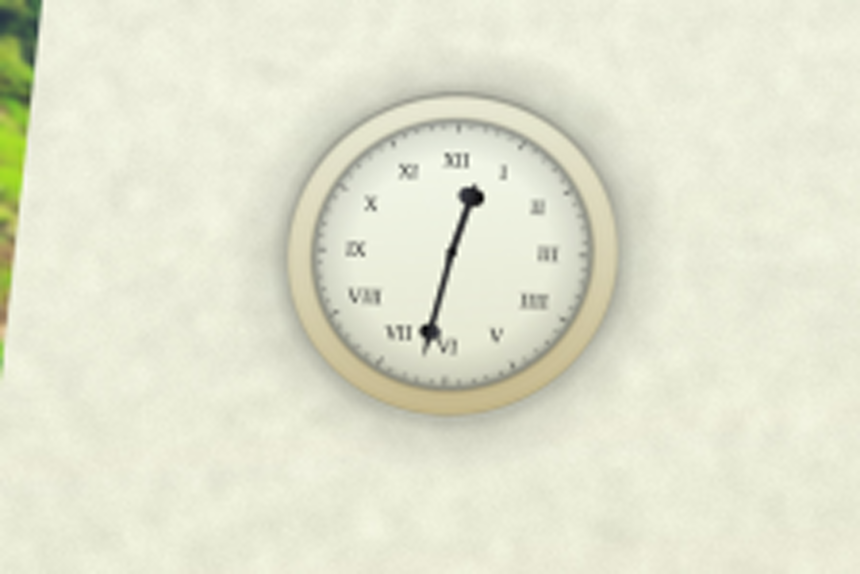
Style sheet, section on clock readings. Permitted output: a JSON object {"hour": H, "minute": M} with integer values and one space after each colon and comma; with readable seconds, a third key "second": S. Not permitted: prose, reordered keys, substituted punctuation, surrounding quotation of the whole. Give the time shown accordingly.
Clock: {"hour": 12, "minute": 32}
